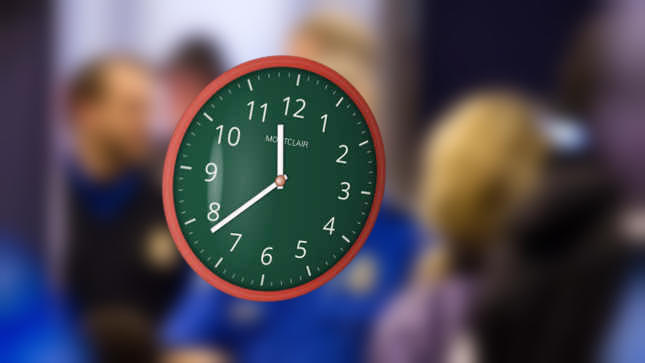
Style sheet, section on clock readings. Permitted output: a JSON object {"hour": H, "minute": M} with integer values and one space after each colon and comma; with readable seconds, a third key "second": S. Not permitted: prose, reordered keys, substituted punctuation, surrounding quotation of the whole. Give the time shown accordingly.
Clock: {"hour": 11, "minute": 38}
